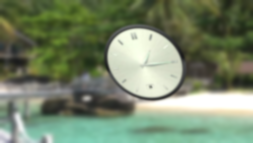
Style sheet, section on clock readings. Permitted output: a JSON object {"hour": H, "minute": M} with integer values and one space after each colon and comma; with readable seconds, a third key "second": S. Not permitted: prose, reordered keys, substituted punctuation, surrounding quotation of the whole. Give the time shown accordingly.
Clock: {"hour": 1, "minute": 15}
